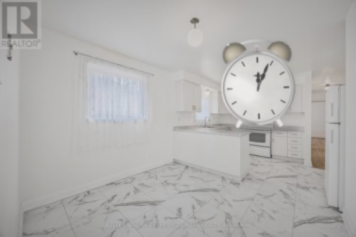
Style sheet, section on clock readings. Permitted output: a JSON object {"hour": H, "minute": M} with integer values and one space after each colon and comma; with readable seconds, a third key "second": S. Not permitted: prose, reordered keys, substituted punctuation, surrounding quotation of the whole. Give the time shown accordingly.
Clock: {"hour": 12, "minute": 4}
